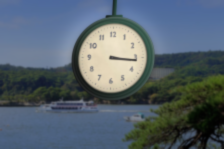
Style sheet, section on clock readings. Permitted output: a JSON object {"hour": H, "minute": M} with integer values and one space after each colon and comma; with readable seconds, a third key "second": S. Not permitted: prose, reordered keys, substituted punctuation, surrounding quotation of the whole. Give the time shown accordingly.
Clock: {"hour": 3, "minute": 16}
